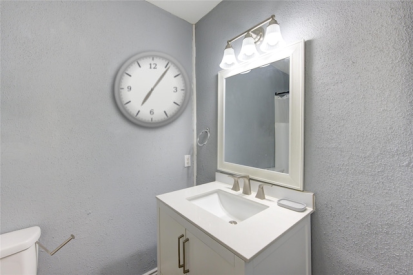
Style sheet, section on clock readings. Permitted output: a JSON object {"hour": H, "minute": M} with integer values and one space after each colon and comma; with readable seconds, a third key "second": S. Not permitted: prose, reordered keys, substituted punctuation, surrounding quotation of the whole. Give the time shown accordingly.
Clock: {"hour": 7, "minute": 6}
